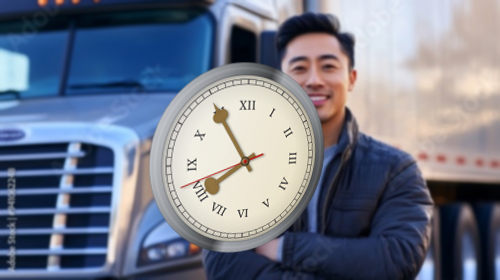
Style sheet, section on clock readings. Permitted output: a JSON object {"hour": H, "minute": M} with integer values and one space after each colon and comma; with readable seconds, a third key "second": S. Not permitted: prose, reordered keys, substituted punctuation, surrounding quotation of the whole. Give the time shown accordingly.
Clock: {"hour": 7, "minute": 54, "second": 42}
